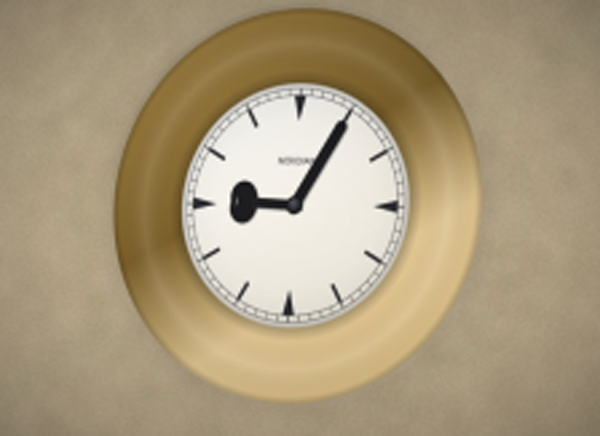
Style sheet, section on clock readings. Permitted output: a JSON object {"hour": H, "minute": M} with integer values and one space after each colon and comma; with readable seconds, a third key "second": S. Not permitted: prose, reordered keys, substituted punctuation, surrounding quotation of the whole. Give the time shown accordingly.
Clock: {"hour": 9, "minute": 5}
